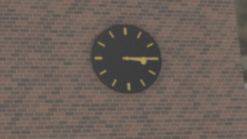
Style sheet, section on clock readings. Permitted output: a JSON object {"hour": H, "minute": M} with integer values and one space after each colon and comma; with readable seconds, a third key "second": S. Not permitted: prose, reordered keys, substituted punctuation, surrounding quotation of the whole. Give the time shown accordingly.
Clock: {"hour": 3, "minute": 15}
